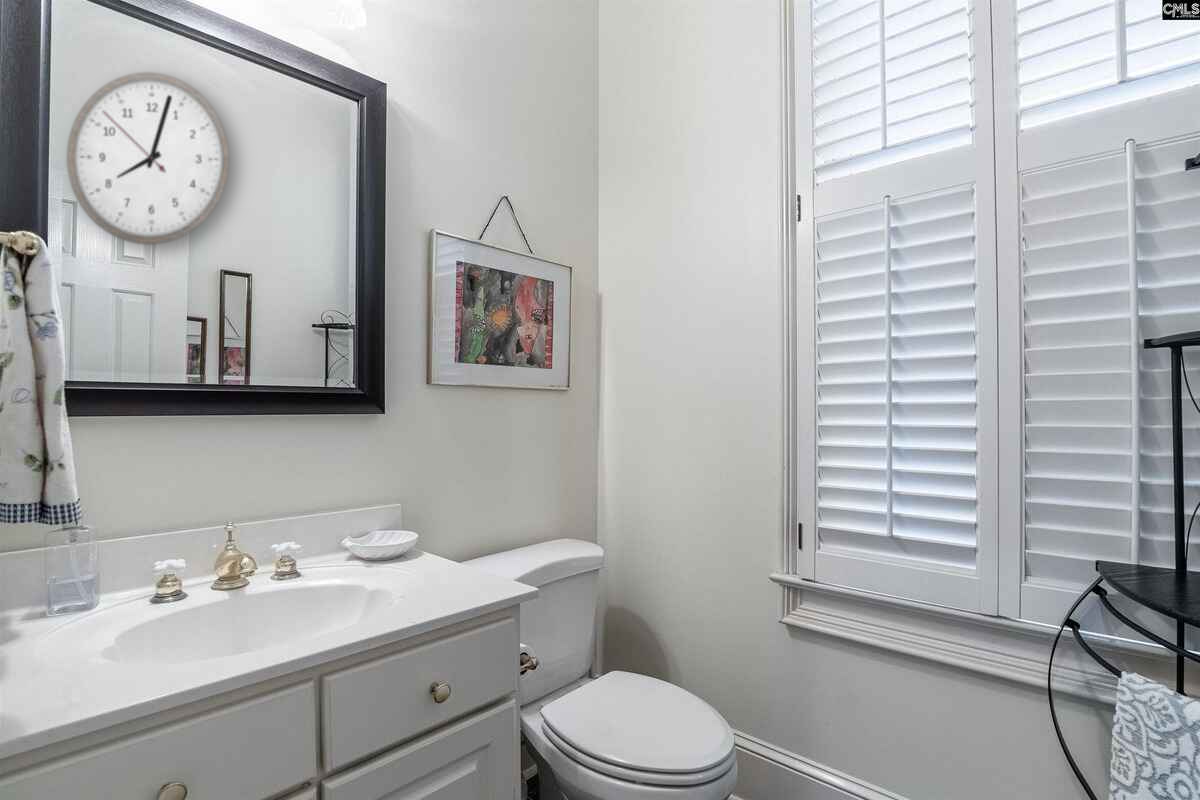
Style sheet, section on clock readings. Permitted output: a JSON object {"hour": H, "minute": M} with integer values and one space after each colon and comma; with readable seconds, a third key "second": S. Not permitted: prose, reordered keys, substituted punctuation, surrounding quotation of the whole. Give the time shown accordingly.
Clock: {"hour": 8, "minute": 2, "second": 52}
